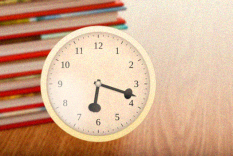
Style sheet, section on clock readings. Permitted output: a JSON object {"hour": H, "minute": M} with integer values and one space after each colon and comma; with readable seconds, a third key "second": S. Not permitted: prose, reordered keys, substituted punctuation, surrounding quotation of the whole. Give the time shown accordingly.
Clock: {"hour": 6, "minute": 18}
